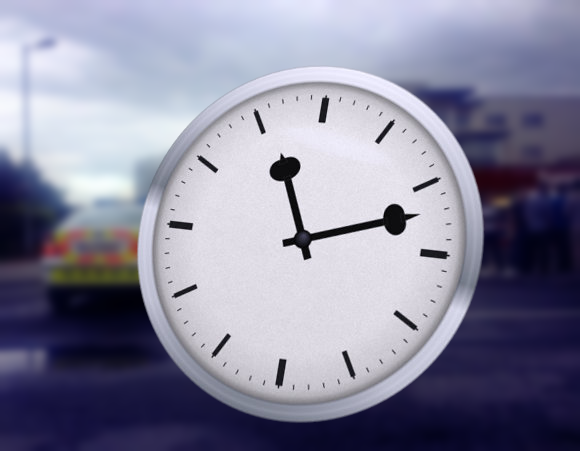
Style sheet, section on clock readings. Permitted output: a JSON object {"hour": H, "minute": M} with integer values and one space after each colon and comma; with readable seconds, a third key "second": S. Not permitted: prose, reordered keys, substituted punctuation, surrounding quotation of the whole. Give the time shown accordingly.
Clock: {"hour": 11, "minute": 12}
